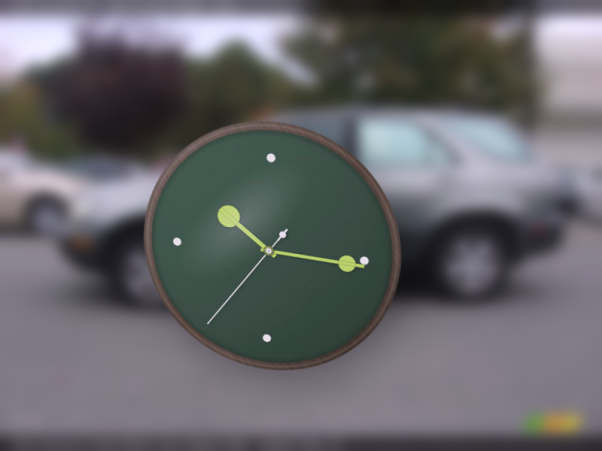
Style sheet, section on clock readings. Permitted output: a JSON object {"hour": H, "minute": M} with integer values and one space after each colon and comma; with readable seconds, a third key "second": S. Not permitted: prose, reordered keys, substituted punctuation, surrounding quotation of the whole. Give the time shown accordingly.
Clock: {"hour": 10, "minute": 15, "second": 36}
